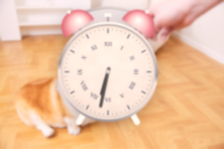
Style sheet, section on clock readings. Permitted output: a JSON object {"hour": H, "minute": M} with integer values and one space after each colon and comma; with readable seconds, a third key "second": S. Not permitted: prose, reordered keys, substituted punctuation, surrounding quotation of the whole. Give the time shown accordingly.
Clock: {"hour": 6, "minute": 32}
